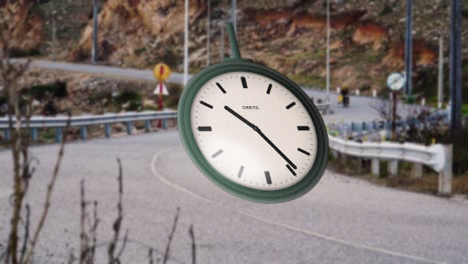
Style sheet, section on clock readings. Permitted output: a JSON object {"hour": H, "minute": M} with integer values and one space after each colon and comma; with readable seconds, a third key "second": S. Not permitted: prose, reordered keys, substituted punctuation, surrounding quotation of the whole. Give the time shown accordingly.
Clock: {"hour": 10, "minute": 24}
